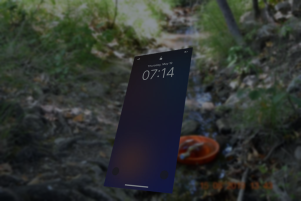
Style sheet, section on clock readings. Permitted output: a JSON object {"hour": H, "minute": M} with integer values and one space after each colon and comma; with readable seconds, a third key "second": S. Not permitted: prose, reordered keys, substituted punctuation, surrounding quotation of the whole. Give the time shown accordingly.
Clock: {"hour": 7, "minute": 14}
